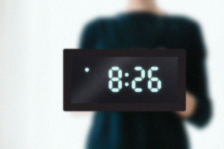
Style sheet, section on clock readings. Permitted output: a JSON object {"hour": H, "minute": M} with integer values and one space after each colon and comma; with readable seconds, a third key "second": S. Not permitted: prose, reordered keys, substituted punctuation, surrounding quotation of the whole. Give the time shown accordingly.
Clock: {"hour": 8, "minute": 26}
